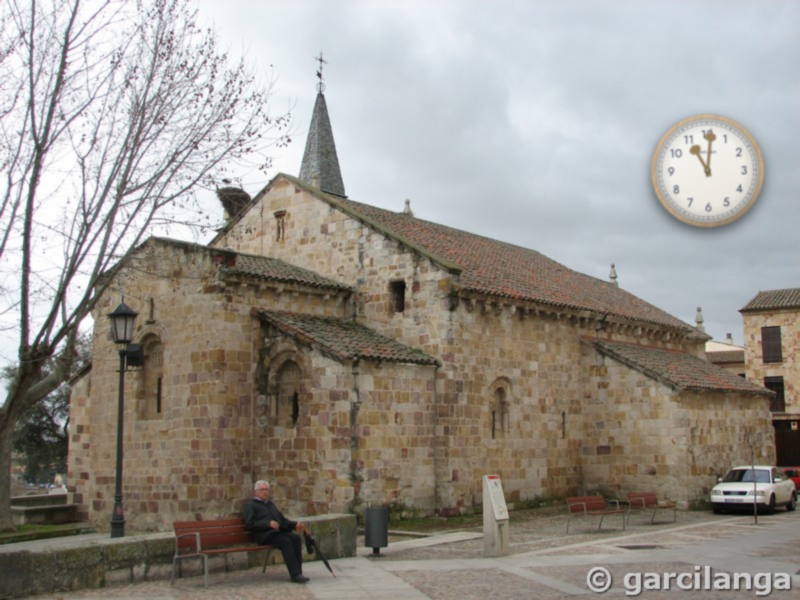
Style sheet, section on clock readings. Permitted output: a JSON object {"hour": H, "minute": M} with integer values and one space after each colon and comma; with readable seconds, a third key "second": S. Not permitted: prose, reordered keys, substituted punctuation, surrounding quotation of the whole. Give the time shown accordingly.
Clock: {"hour": 11, "minute": 1}
